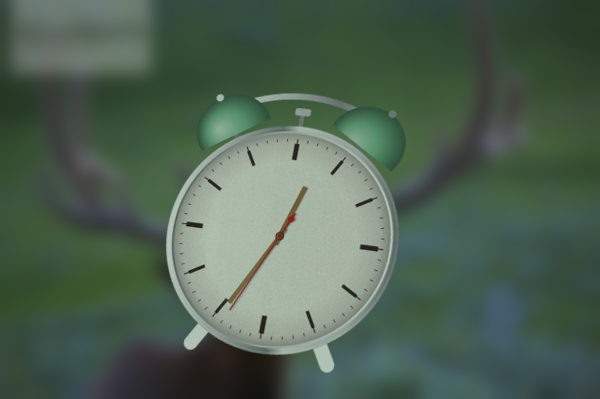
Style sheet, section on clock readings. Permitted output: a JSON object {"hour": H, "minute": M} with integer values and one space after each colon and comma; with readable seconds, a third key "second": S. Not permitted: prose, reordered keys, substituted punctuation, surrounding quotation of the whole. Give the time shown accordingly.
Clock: {"hour": 12, "minute": 34, "second": 34}
